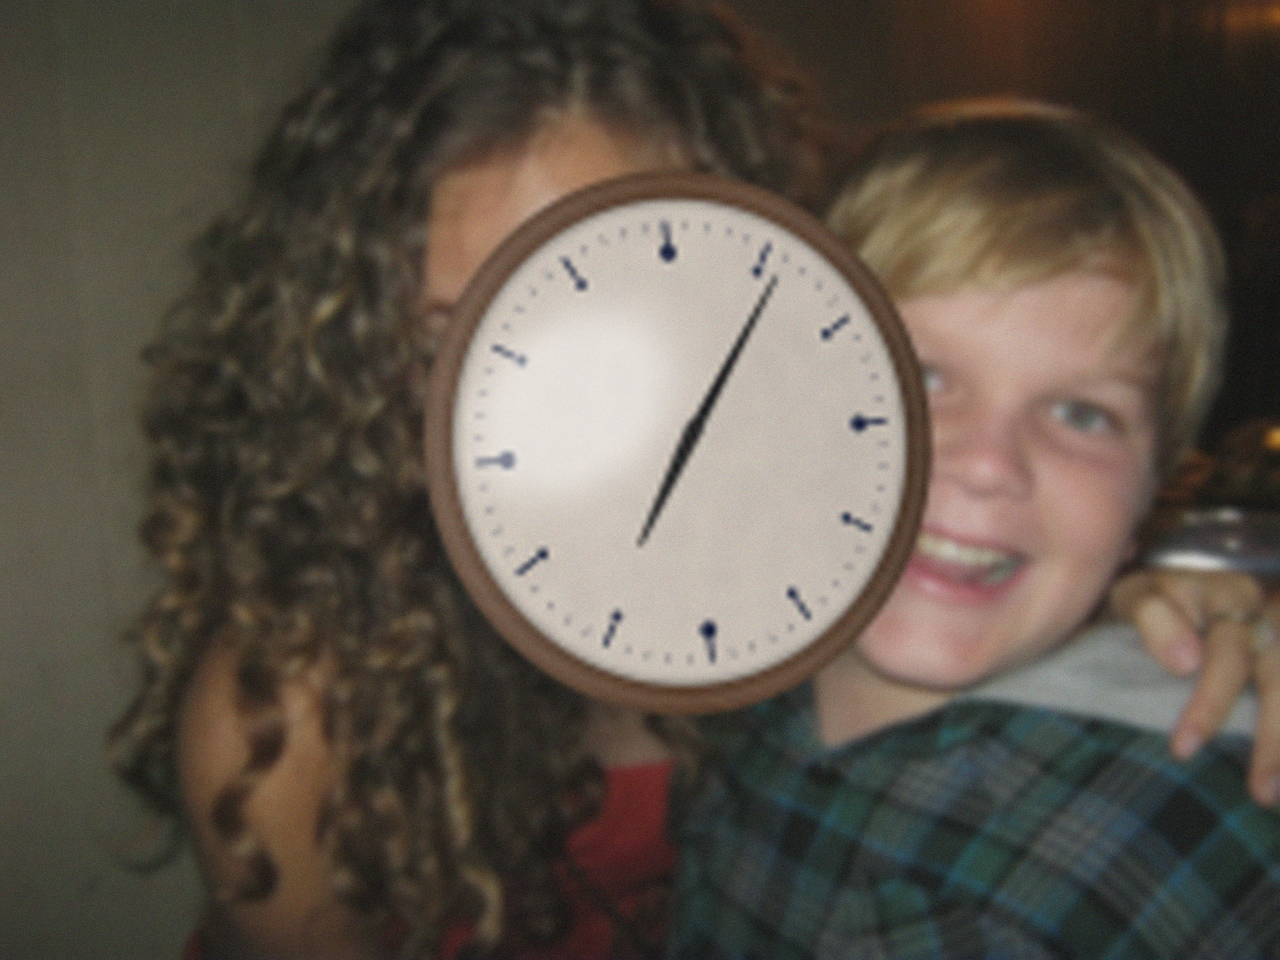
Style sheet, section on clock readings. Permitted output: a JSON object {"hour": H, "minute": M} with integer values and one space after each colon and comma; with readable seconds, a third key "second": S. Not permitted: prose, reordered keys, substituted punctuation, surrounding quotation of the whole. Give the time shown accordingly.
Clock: {"hour": 7, "minute": 6}
